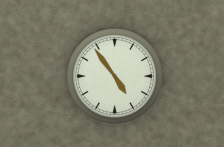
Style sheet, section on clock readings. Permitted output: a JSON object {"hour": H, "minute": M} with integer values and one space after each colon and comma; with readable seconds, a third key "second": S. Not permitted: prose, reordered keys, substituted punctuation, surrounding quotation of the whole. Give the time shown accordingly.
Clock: {"hour": 4, "minute": 54}
